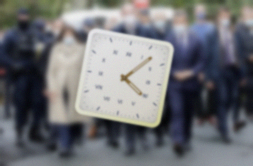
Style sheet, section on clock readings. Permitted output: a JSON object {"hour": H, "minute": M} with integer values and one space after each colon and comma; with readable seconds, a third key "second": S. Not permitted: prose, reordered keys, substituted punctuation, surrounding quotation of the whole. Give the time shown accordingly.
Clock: {"hour": 4, "minute": 7}
